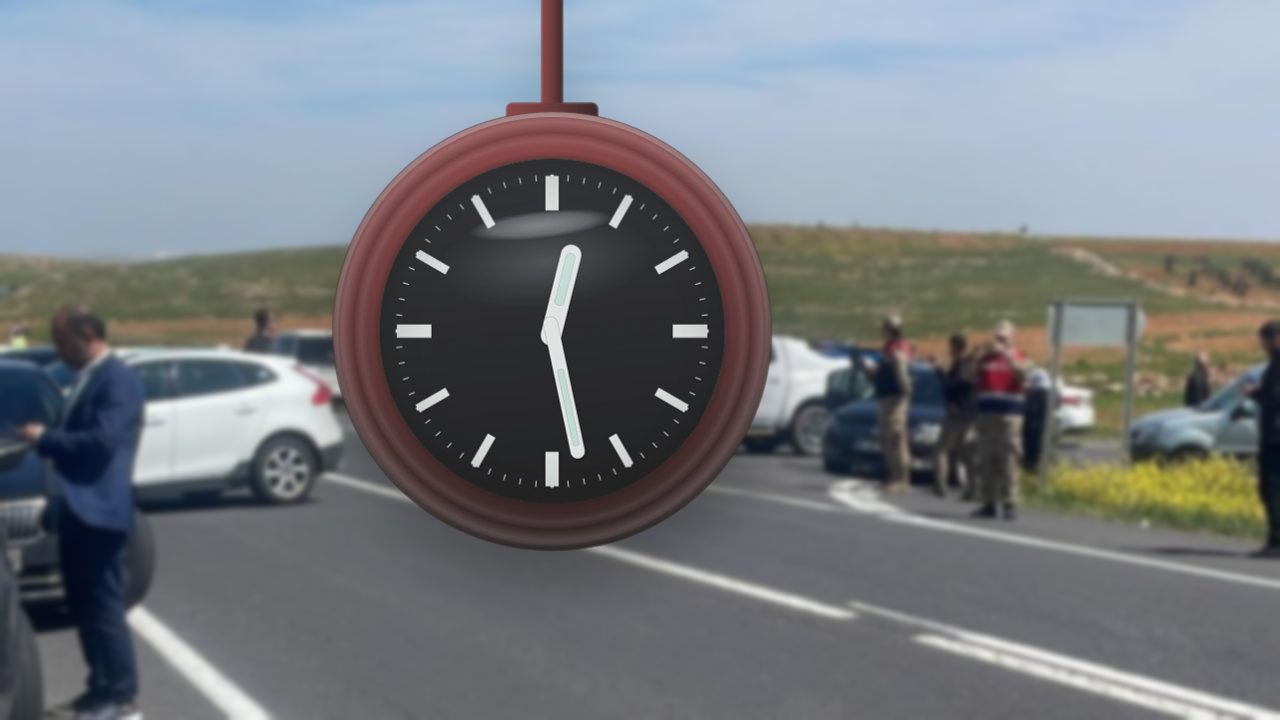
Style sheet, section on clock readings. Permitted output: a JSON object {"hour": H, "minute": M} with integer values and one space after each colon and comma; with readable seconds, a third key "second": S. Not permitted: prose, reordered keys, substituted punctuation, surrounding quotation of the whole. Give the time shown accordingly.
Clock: {"hour": 12, "minute": 28}
